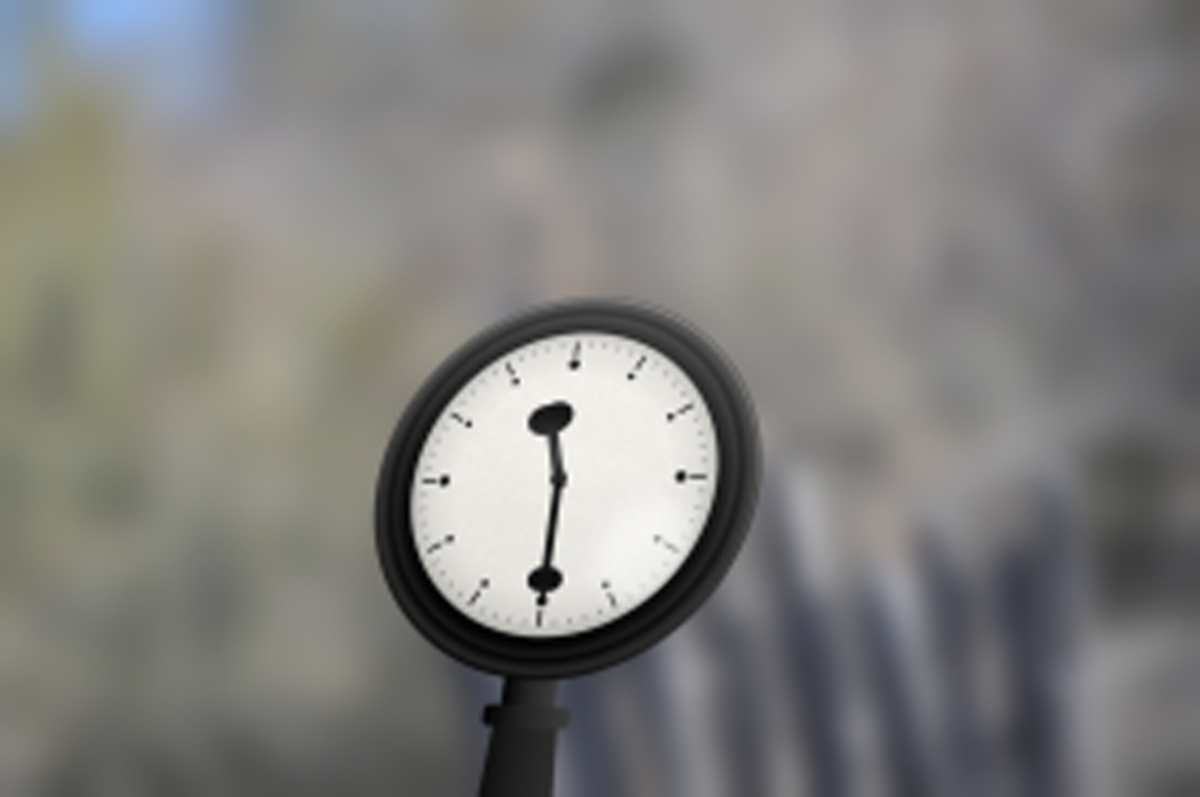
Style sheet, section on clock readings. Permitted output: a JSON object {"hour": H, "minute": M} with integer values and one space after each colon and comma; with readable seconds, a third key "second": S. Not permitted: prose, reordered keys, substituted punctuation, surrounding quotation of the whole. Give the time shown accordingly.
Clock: {"hour": 11, "minute": 30}
